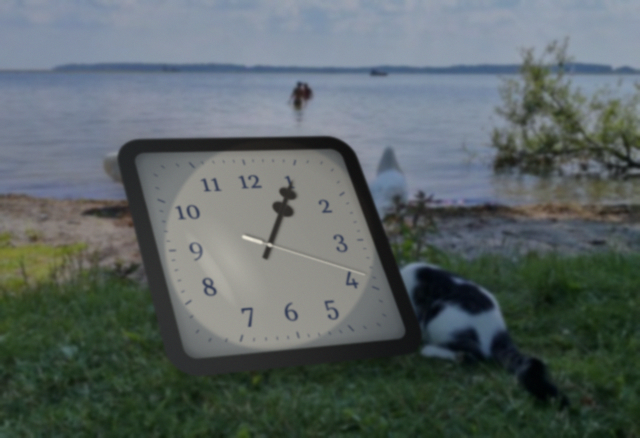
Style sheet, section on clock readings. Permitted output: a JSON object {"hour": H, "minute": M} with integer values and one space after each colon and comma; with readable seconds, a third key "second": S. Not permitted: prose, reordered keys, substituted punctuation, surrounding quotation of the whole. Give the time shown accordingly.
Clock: {"hour": 1, "minute": 5, "second": 19}
